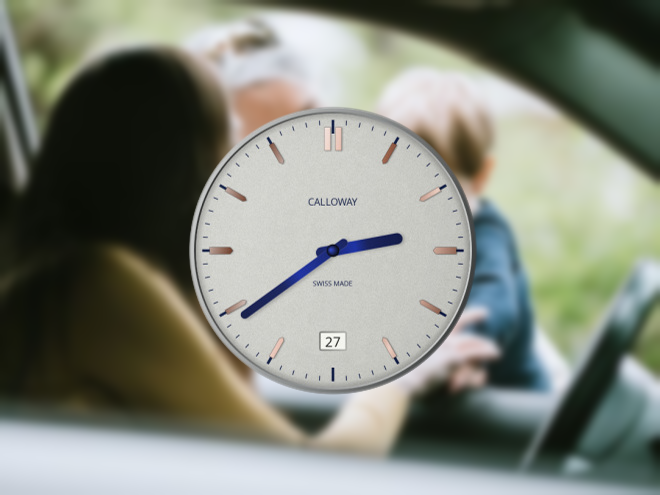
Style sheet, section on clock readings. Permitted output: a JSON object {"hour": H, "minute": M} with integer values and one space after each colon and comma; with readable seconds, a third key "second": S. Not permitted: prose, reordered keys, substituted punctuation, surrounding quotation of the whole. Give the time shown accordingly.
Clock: {"hour": 2, "minute": 39}
